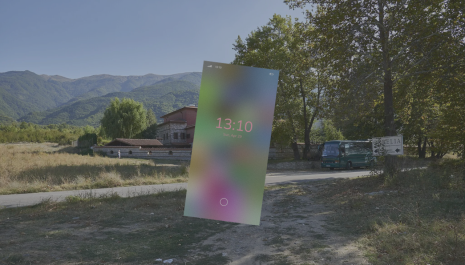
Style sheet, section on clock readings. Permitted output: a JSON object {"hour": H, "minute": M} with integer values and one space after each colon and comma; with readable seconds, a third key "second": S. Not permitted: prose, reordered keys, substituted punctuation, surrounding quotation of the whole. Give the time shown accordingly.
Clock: {"hour": 13, "minute": 10}
